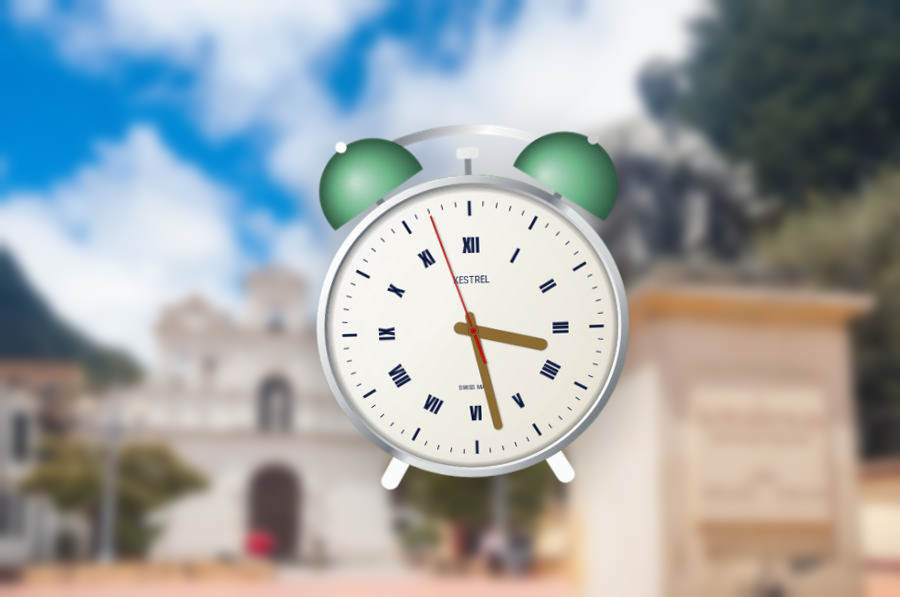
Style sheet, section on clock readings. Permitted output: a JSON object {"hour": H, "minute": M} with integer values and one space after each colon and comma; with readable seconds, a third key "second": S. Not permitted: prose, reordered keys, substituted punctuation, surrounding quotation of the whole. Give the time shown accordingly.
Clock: {"hour": 3, "minute": 27, "second": 57}
